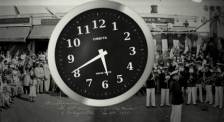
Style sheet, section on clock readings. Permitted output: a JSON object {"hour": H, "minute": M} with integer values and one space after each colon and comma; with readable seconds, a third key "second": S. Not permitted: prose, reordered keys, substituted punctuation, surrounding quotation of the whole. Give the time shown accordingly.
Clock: {"hour": 5, "minute": 41}
